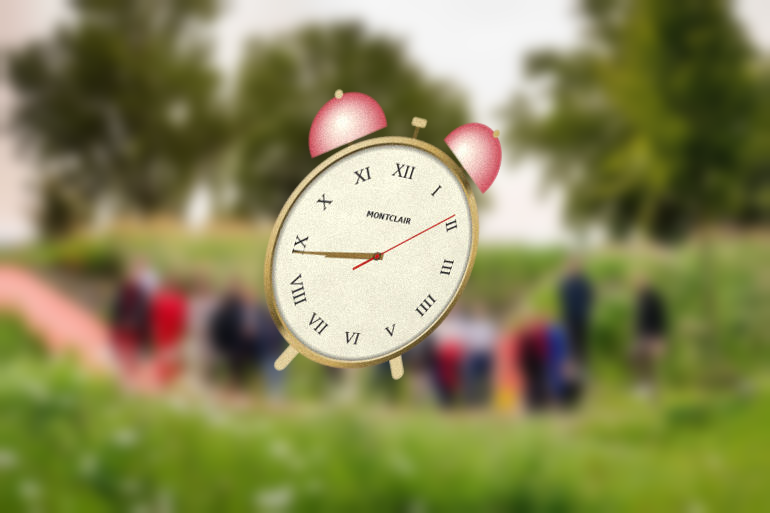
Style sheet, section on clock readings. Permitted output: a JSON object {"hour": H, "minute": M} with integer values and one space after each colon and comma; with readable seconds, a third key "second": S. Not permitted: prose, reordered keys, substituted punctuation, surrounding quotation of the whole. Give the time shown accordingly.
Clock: {"hour": 8, "minute": 44, "second": 9}
